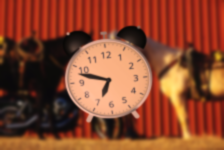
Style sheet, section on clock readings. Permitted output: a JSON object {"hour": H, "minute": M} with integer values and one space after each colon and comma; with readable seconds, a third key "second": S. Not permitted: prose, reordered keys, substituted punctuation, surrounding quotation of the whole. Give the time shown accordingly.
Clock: {"hour": 6, "minute": 48}
